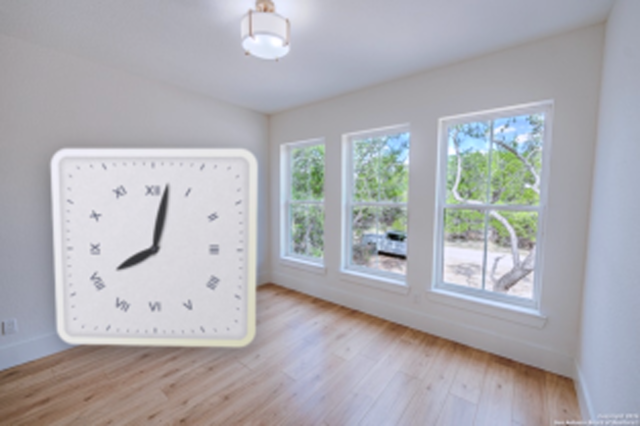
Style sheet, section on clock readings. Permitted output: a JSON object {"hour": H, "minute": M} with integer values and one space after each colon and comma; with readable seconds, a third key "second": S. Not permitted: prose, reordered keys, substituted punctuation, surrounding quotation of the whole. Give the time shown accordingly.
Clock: {"hour": 8, "minute": 2}
